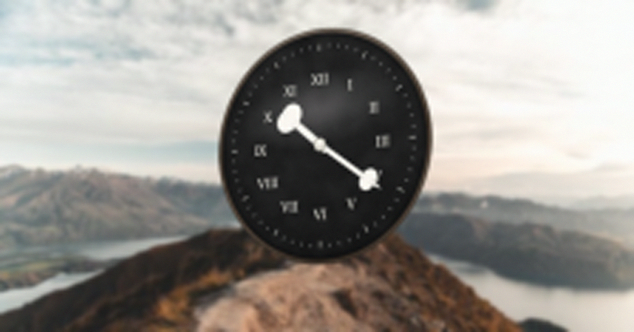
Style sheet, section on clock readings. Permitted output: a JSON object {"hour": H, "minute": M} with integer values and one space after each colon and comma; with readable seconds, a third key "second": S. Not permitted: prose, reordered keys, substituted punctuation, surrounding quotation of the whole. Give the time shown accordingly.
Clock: {"hour": 10, "minute": 21}
